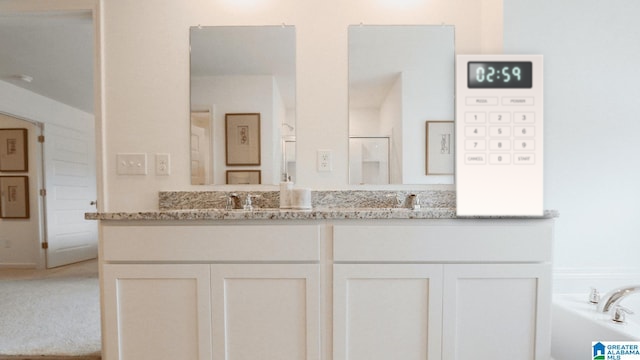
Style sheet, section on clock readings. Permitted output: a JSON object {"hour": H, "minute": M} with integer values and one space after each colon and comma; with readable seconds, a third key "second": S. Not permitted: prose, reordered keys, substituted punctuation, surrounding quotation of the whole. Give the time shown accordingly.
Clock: {"hour": 2, "minute": 59}
